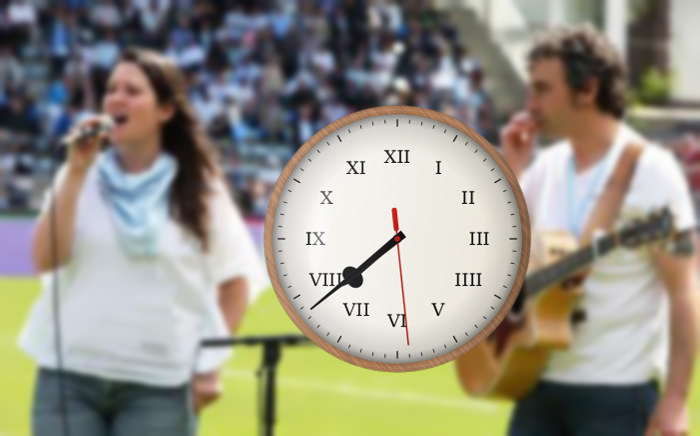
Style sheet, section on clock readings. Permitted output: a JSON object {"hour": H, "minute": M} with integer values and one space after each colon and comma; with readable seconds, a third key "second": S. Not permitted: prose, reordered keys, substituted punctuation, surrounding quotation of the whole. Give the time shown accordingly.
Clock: {"hour": 7, "minute": 38, "second": 29}
